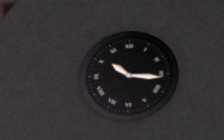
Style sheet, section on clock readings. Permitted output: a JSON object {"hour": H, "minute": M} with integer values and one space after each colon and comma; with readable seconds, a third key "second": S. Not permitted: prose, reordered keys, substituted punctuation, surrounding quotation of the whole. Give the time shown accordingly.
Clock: {"hour": 10, "minute": 16}
